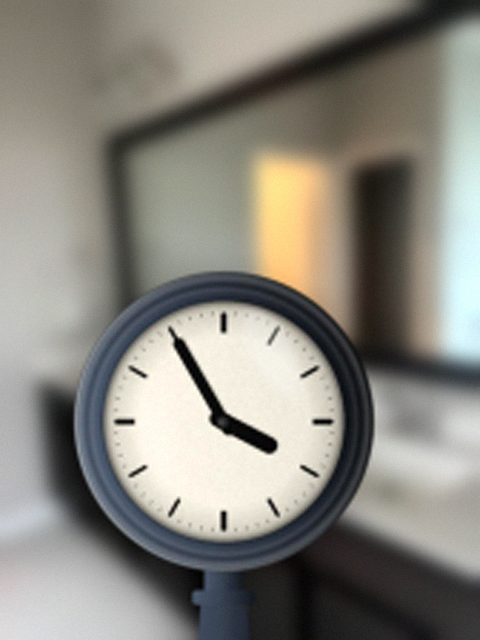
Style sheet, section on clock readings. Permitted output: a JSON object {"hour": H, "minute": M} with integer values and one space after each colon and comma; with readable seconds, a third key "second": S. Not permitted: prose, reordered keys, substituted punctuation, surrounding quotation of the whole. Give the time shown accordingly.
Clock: {"hour": 3, "minute": 55}
